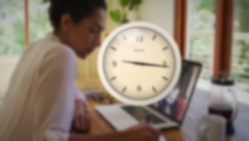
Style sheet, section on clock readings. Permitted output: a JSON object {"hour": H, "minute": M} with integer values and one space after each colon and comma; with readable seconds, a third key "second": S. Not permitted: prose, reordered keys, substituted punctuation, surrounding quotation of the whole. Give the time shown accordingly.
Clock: {"hour": 9, "minute": 16}
